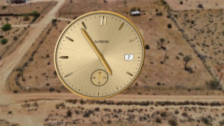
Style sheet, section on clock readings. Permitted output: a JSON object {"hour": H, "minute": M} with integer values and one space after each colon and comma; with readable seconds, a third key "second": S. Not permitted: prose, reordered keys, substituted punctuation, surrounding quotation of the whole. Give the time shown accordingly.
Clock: {"hour": 4, "minute": 54}
